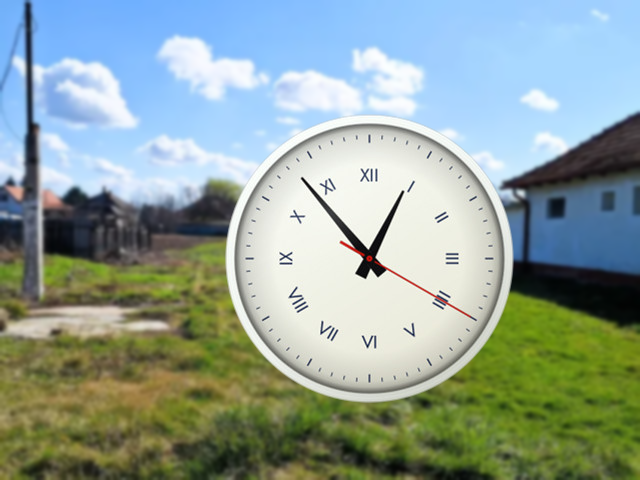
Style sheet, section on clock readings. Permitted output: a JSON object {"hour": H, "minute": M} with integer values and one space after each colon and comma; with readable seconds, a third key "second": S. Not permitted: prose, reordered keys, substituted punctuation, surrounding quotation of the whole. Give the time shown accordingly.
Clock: {"hour": 12, "minute": 53, "second": 20}
